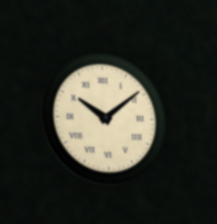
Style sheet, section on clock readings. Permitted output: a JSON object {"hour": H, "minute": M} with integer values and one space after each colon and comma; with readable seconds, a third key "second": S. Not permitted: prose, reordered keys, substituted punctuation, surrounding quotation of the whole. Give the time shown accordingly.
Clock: {"hour": 10, "minute": 9}
